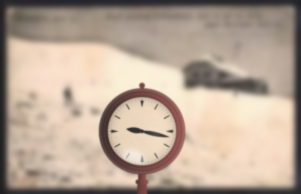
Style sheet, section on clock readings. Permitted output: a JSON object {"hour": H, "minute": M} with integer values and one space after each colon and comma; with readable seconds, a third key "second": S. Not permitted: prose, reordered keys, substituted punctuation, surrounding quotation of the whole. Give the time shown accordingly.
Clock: {"hour": 9, "minute": 17}
